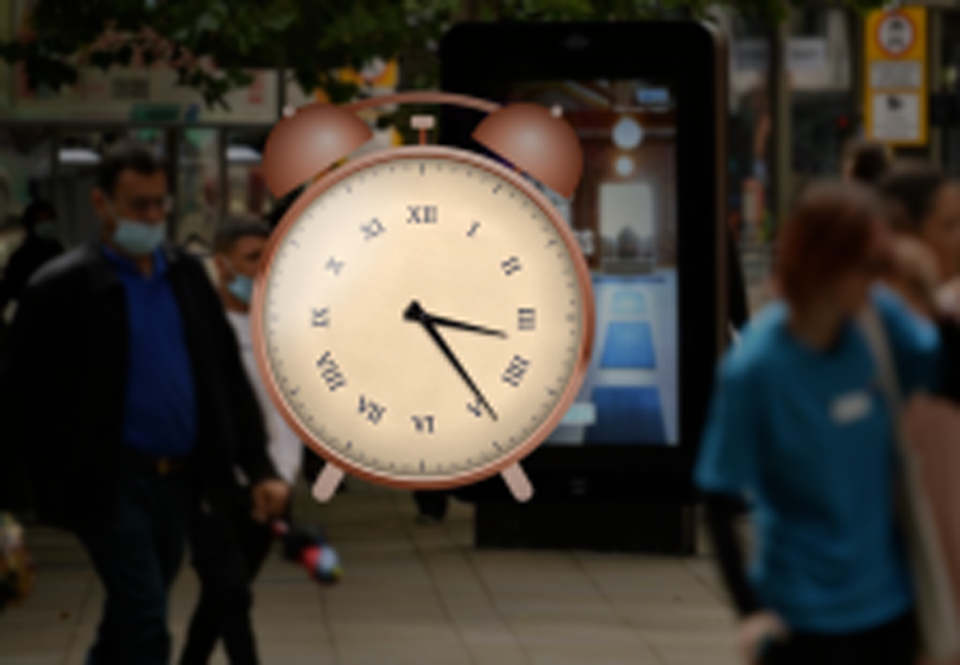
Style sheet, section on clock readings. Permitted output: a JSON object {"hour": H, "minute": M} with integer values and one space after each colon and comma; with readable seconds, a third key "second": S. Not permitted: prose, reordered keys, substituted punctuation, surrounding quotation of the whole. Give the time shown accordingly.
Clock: {"hour": 3, "minute": 24}
